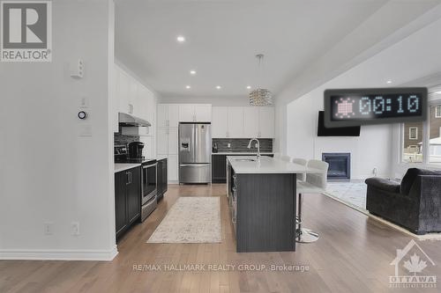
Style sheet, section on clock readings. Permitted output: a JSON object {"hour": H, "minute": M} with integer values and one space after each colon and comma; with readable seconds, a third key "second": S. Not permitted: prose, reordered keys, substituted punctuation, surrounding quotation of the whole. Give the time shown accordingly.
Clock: {"hour": 0, "minute": 10}
